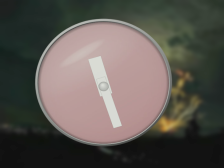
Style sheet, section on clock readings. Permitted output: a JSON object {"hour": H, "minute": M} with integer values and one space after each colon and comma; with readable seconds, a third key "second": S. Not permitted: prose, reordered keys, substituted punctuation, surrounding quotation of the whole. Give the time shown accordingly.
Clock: {"hour": 11, "minute": 27}
